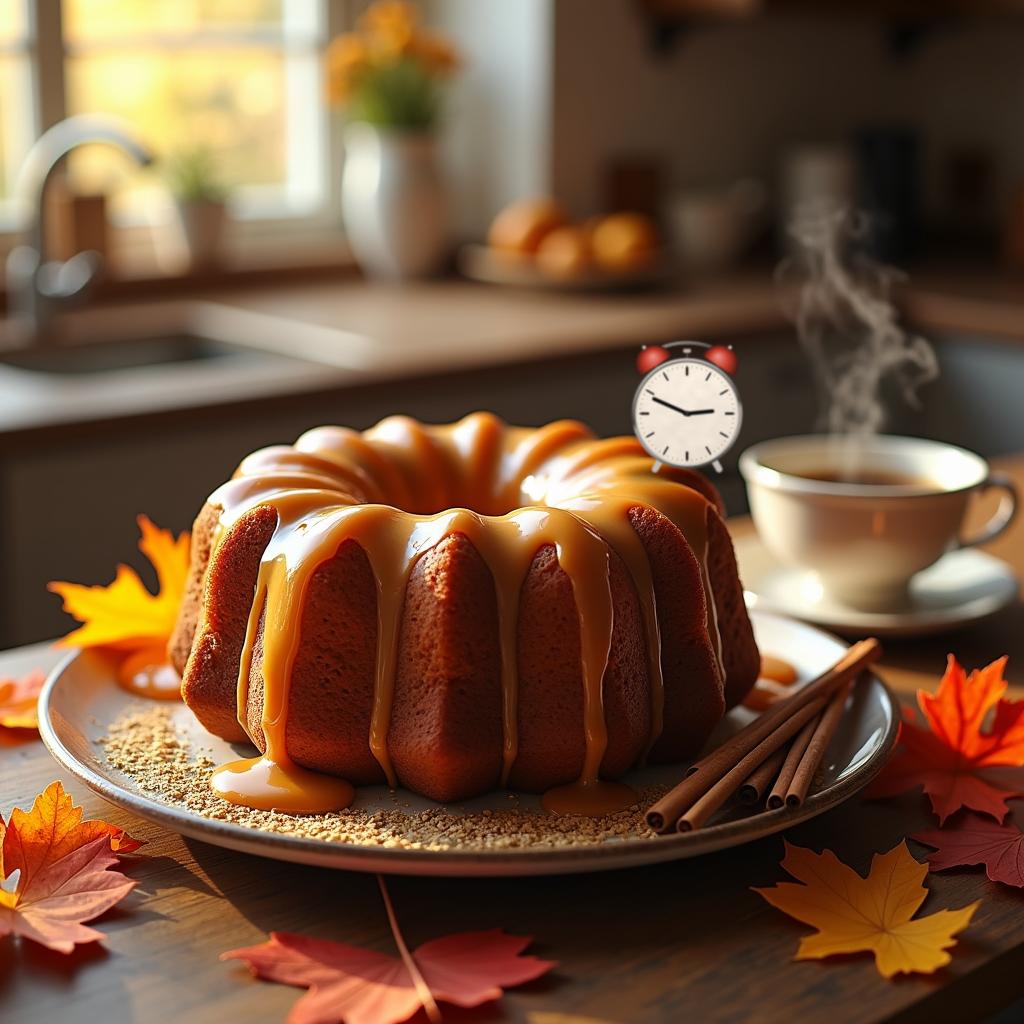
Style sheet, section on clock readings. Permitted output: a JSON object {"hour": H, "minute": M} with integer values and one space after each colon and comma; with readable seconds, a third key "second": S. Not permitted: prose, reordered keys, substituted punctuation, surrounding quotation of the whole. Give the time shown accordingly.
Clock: {"hour": 2, "minute": 49}
